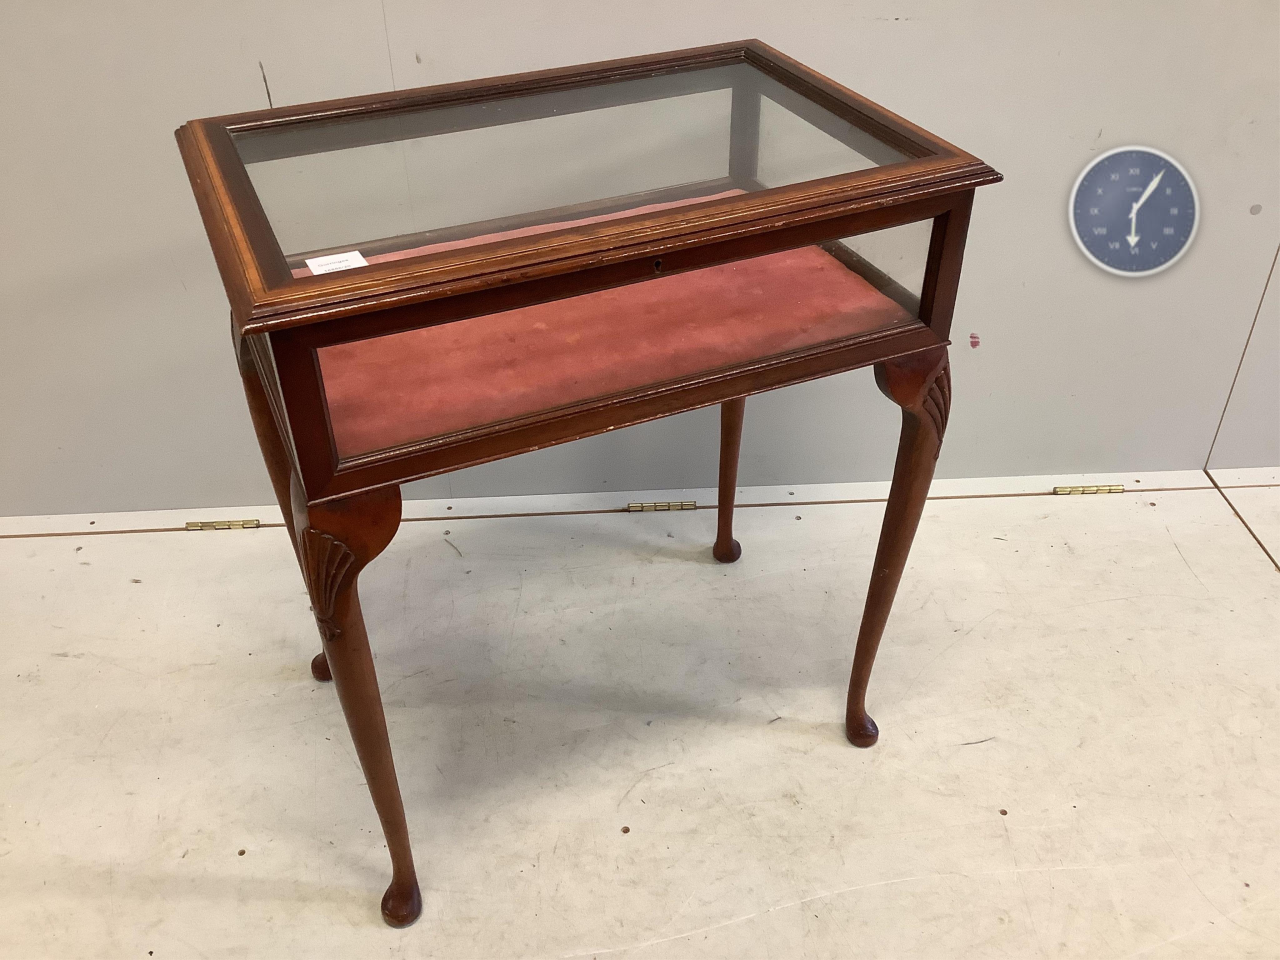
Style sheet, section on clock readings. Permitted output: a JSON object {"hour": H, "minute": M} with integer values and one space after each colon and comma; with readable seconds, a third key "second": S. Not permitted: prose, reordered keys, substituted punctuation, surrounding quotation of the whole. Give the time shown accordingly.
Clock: {"hour": 6, "minute": 6}
